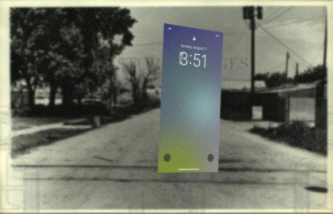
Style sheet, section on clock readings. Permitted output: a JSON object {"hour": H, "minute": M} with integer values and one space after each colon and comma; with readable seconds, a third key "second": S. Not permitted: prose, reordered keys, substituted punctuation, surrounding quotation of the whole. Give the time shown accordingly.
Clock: {"hour": 3, "minute": 51}
